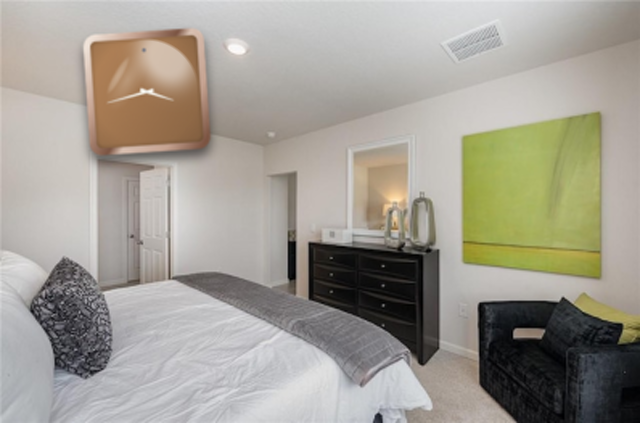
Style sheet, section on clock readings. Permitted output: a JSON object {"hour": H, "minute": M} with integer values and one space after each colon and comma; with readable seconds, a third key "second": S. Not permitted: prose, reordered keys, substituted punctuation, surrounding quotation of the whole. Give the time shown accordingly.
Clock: {"hour": 3, "minute": 43}
